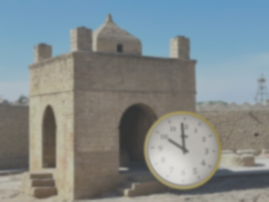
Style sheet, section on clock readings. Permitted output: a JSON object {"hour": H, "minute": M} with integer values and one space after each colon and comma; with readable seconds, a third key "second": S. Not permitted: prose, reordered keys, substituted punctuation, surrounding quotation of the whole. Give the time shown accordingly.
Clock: {"hour": 9, "minute": 59}
